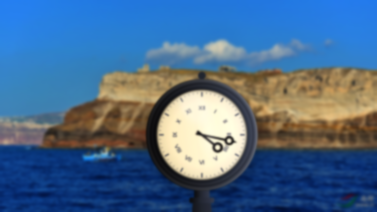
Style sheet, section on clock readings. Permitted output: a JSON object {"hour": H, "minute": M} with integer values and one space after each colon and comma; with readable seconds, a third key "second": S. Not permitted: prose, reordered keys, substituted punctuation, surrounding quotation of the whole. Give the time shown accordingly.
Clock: {"hour": 4, "minute": 17}
